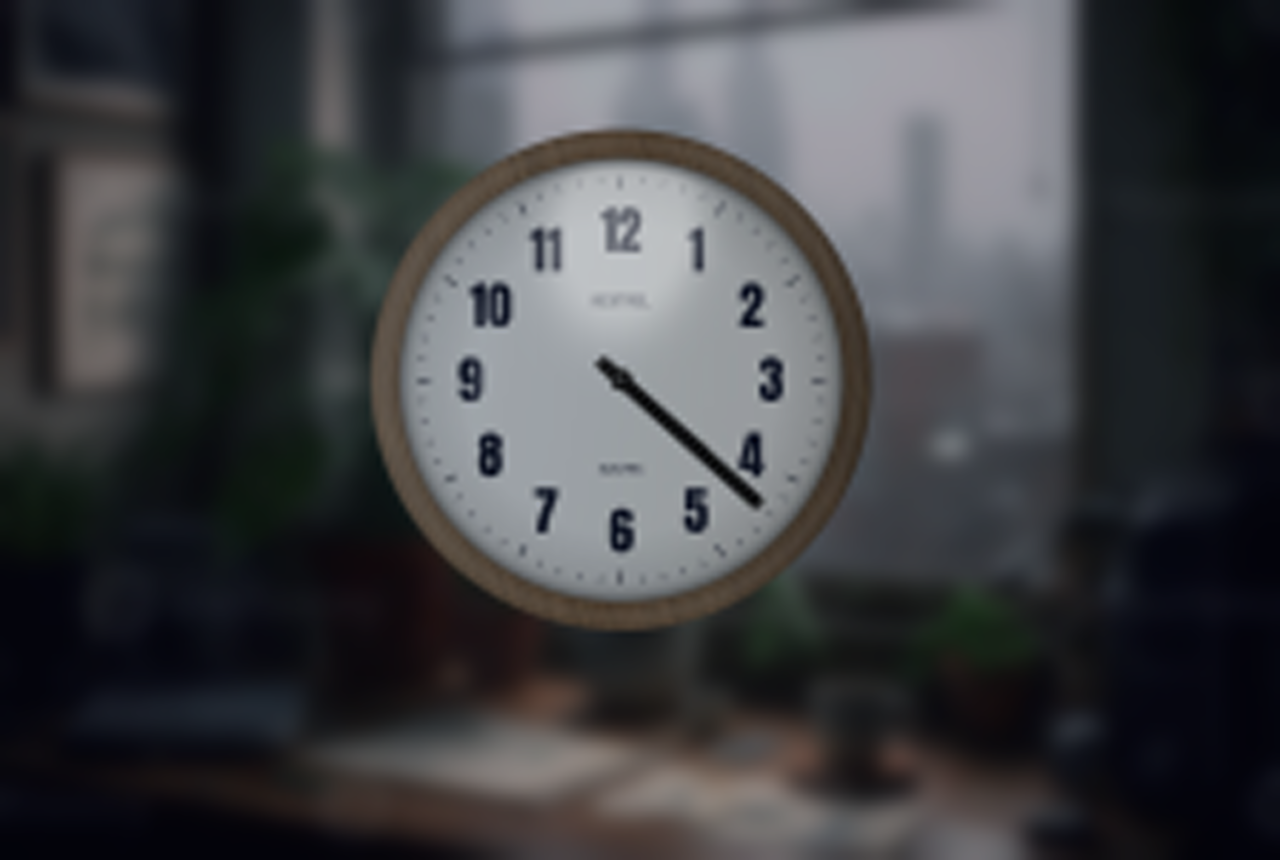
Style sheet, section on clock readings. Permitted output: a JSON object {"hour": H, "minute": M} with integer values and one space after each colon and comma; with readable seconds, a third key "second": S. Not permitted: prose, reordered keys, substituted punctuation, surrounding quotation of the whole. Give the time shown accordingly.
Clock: {"hour": 4, "minute": 22}
